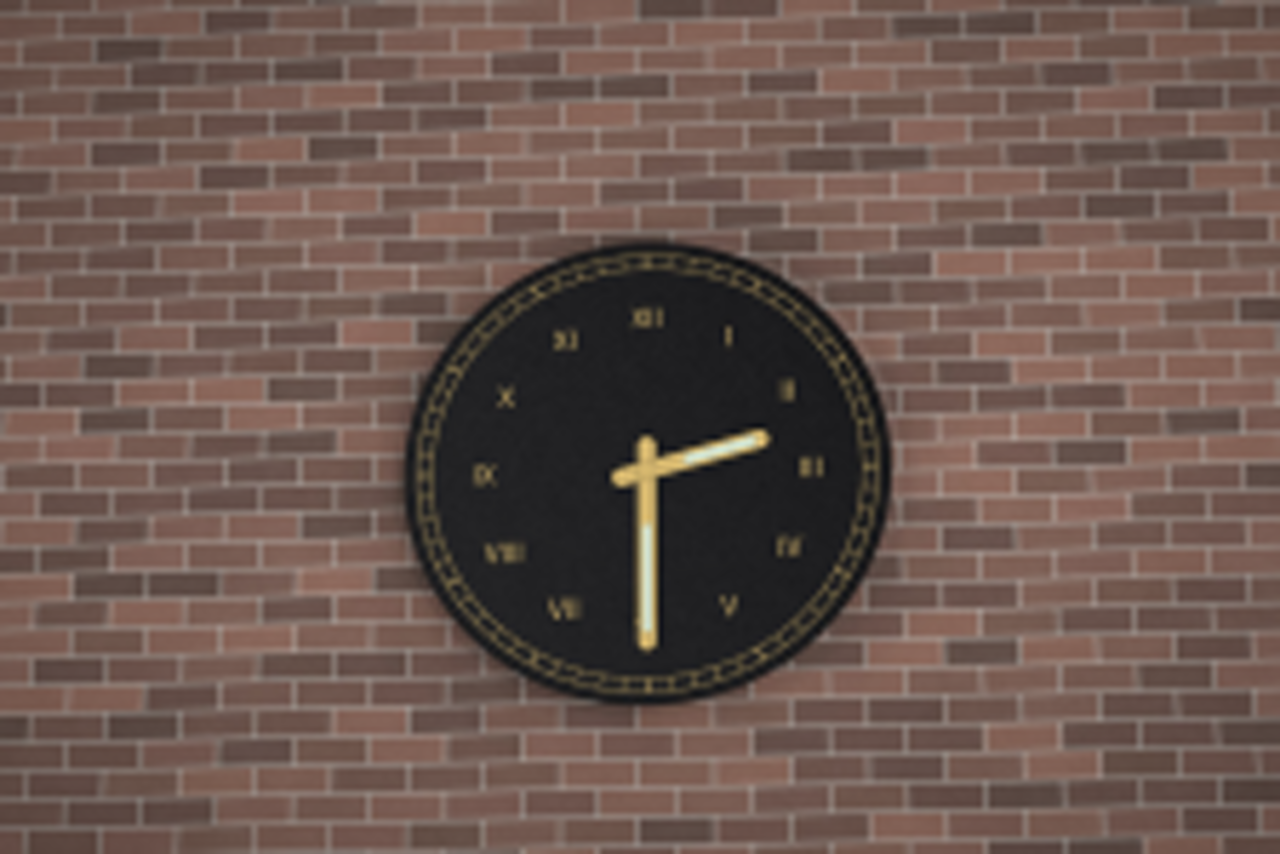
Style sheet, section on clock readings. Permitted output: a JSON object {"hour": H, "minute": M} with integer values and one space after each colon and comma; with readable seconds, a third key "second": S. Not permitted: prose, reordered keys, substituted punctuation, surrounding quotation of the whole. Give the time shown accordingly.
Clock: {"hour": 2, "minute": 30}
